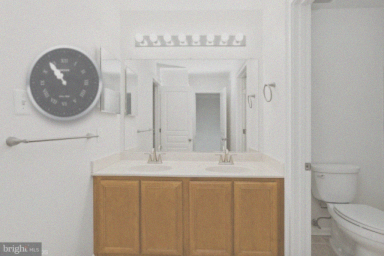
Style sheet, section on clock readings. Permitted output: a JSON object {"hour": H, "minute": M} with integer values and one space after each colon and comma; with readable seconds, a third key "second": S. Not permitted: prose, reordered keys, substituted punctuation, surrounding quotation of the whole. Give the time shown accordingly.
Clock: {"hour": 10, "minute": 54}
